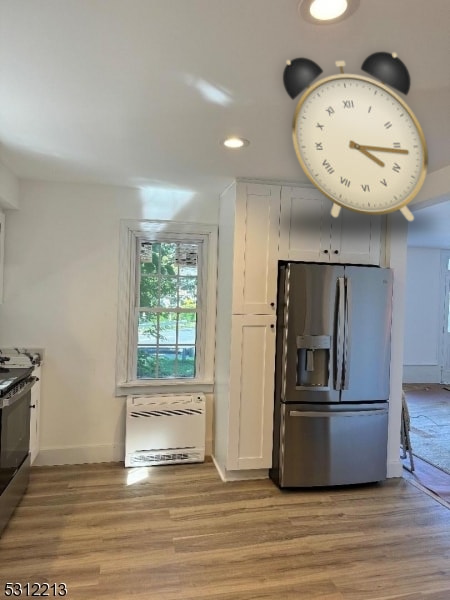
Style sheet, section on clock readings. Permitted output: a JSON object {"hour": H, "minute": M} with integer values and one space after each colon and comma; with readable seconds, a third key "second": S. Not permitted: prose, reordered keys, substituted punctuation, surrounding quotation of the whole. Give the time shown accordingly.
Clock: {"hour": 4, "minute": 16}
